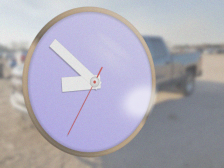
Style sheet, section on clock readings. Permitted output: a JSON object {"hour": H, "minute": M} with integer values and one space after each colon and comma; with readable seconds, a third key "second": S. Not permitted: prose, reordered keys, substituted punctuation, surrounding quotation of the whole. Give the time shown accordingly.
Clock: {"hour": 8, "minute": 51, "second": 35}
